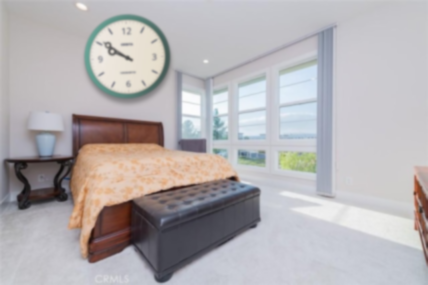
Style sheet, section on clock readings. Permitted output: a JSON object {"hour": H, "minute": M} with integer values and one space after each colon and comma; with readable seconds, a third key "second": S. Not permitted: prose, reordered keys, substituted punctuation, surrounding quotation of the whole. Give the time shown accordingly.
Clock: {"hour": 9, "minute": 51}
